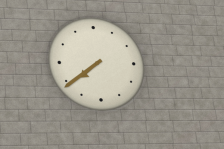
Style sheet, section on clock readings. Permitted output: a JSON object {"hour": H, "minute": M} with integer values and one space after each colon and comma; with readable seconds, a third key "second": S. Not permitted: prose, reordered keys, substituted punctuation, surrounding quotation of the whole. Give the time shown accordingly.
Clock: {"hour": 7, "minute": 39}
